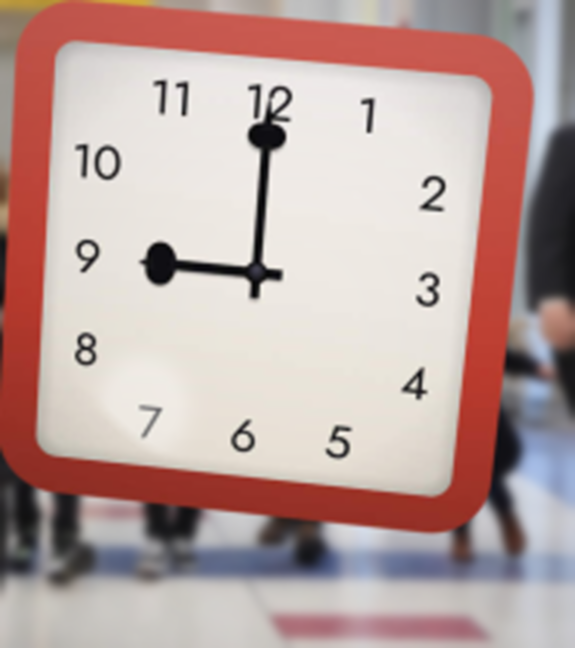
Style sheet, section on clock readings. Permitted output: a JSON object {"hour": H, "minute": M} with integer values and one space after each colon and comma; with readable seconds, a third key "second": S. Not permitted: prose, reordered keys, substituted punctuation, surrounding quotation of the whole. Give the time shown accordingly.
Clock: {"hour": 9, "minute": 0}
